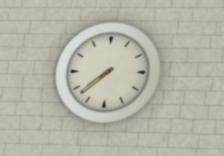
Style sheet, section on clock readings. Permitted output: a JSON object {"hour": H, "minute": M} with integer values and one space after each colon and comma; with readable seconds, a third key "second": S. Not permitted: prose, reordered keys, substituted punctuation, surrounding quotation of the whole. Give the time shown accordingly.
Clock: {"hour": 7, "minute": 38}
